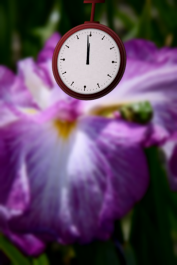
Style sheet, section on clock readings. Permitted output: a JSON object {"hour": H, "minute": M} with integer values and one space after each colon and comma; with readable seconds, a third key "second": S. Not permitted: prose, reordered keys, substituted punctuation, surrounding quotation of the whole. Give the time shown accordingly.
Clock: {"hour": 11, "minute": 59}
